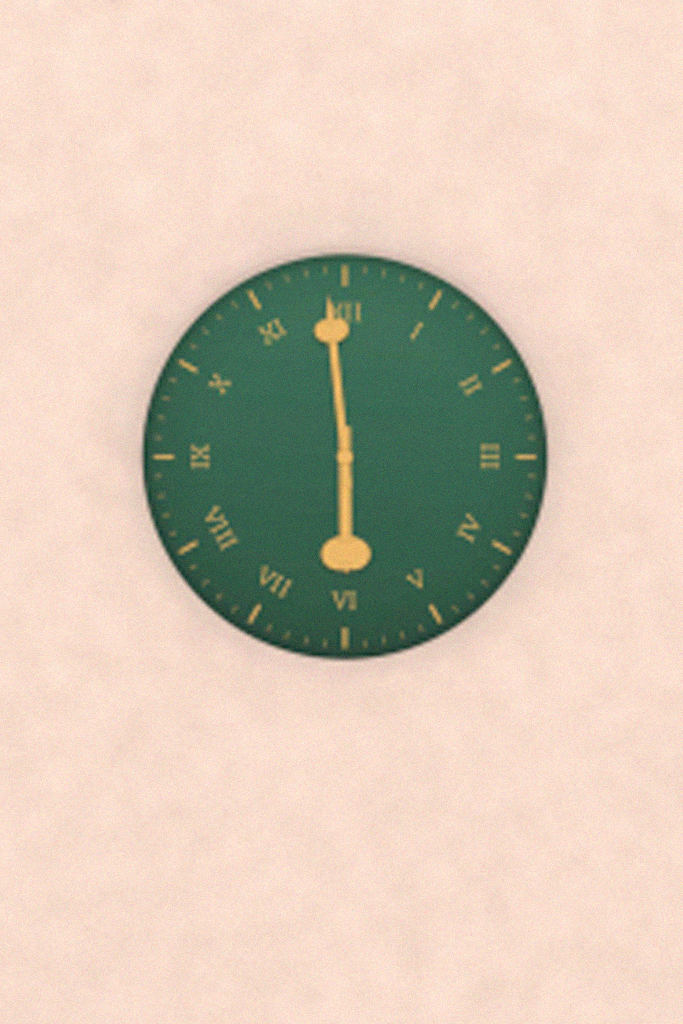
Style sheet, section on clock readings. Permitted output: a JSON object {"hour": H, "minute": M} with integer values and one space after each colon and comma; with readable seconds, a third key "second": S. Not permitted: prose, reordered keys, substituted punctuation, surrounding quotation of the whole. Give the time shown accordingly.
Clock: {"hour": 5, "minute": 59}
